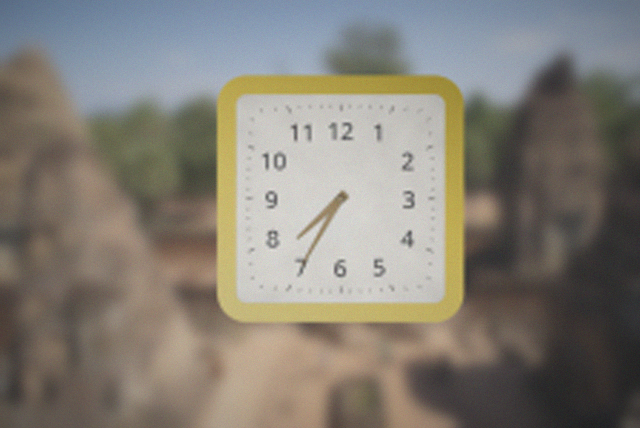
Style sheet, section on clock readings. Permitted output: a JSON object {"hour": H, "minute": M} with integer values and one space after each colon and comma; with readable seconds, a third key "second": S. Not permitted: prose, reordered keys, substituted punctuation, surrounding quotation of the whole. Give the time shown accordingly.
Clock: {"hour": 7, "minute": 35}
